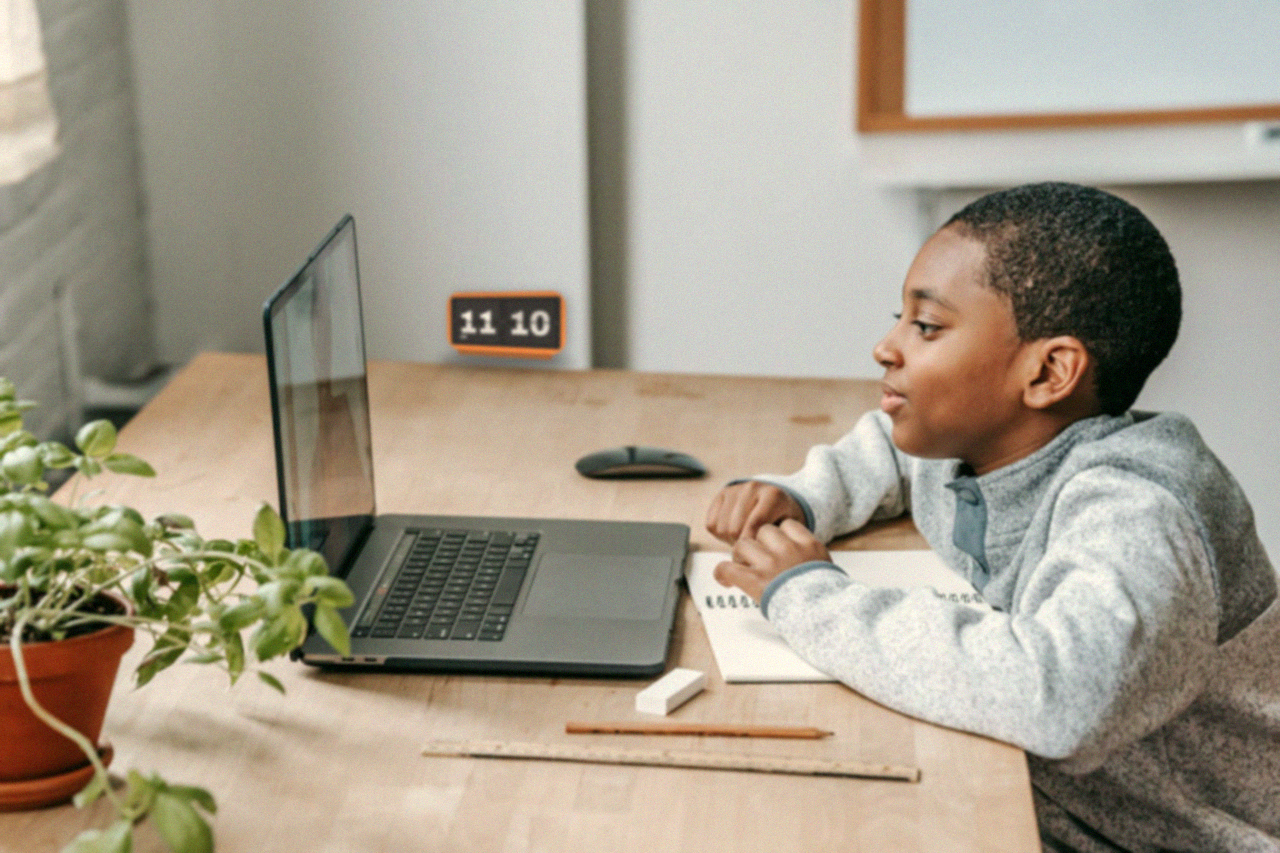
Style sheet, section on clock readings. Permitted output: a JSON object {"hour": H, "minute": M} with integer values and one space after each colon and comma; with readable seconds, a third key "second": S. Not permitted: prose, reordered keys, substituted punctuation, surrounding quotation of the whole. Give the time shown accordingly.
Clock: {"hour": 11, "minute": 10}
